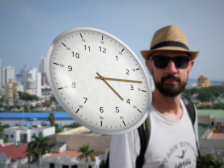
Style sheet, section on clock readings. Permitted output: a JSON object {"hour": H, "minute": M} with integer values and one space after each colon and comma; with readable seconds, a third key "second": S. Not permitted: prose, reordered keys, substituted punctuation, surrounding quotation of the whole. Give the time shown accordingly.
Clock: {"hour": 4, "minute": 13}
